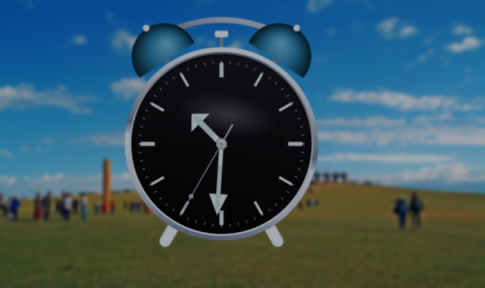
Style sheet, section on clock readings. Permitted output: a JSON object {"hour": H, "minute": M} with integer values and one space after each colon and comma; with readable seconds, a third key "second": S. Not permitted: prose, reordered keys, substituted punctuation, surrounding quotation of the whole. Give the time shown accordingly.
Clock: {"hour": 10, "minute": 30, "second": 35}
